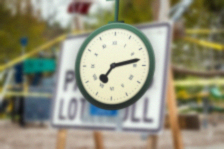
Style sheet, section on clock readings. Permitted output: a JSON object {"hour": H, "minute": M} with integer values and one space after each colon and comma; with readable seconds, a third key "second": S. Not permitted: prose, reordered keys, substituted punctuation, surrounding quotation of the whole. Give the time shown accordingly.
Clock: {"hour": 7, "minute": 13}
